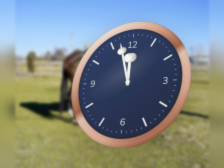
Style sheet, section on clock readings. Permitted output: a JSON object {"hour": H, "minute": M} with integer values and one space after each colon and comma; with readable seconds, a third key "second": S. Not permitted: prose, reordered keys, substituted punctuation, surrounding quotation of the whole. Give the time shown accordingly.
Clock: {"hour": 11, "minute": 57}
